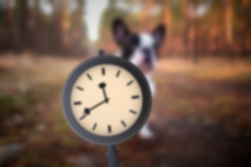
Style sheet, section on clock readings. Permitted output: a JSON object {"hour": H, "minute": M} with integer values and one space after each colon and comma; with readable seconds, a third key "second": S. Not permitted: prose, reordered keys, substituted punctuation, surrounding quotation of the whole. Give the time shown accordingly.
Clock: {"hour": 11, "minute": 41}
